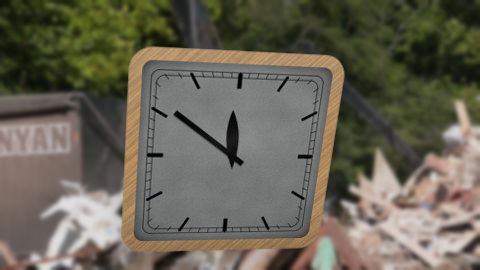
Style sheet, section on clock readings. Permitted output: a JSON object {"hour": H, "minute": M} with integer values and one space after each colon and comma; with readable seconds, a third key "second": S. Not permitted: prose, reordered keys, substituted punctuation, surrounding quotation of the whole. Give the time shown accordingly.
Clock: {"hour": 11, "minute": 51}
